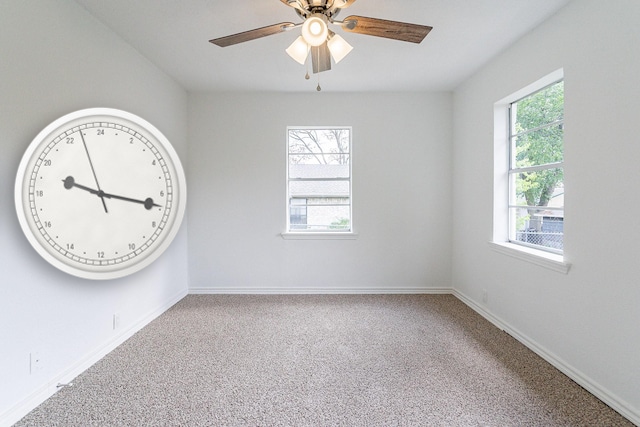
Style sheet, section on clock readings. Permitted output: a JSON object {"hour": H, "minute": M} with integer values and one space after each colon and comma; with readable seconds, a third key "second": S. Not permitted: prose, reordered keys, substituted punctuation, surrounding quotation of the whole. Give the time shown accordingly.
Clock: {"hour": 19, "minute": 16, "second": 57}
